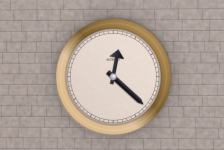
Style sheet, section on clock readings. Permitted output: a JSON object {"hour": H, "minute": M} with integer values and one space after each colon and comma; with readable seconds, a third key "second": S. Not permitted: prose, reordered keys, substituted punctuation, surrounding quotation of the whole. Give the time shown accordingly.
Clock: {"hour": 12, "minute": 22}
